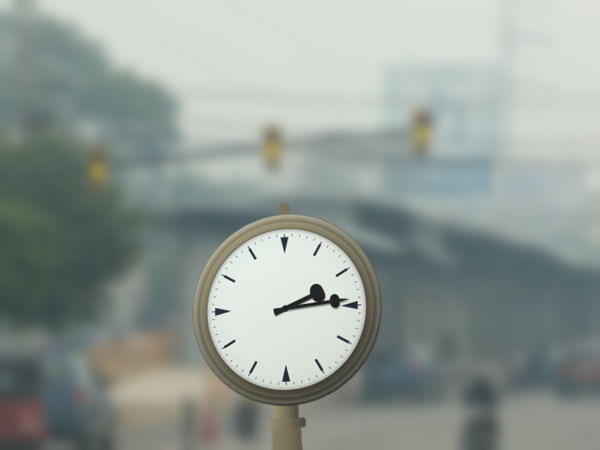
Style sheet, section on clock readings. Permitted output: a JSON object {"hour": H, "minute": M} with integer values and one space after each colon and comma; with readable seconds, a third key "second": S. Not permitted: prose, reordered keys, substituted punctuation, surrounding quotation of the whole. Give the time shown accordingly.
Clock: {"hour": 2, "minute": 14}
